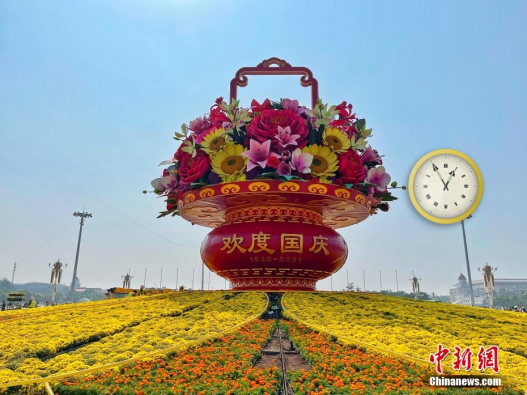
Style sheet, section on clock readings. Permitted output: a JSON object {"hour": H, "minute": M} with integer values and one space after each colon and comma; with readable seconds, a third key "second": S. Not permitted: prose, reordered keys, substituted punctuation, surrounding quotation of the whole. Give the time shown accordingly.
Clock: {"hour": 12, "minute": 55}
